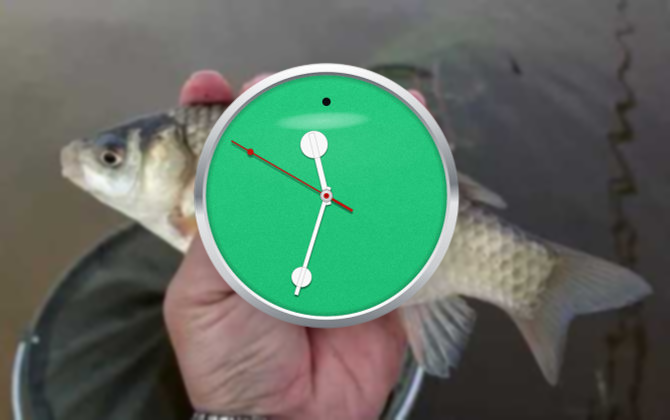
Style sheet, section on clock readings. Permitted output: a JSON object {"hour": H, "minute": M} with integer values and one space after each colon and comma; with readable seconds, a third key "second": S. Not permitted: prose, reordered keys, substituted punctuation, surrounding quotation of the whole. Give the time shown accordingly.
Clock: {"hour": 11, "minute": 32, "second": 50}
